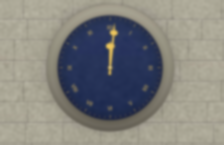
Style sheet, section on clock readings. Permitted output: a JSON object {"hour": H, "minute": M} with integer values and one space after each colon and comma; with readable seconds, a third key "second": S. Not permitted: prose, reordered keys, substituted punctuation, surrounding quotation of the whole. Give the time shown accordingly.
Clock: {"hour": 12, "minute": 1}
